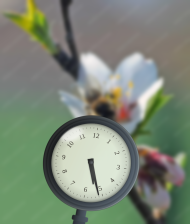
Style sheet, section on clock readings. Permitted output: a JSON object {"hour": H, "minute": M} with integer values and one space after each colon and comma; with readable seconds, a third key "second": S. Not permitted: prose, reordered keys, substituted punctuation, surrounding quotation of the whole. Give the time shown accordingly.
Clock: {"hour": 5, "minute": 26}
